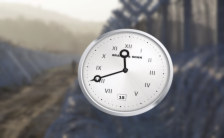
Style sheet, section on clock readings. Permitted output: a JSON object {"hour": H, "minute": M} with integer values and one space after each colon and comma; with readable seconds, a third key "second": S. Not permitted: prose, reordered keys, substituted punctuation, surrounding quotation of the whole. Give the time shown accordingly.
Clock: {"hour": 11, "minute": 41}
